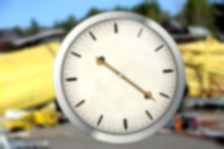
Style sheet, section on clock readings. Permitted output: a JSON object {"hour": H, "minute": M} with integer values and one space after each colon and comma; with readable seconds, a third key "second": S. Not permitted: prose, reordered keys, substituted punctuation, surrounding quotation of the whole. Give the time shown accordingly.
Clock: {"hour": 10, "minute": 22}
